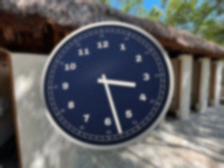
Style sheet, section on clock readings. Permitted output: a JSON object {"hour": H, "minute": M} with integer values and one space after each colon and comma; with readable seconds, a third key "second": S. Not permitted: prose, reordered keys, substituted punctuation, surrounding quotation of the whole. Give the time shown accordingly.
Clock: {"hour": 3, "minute": 28}
